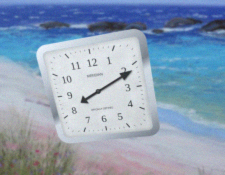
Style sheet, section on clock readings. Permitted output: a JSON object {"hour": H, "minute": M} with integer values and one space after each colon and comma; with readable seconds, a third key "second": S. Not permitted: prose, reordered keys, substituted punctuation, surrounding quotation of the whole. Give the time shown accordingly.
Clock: {"hour": 8, "minute": 11}
